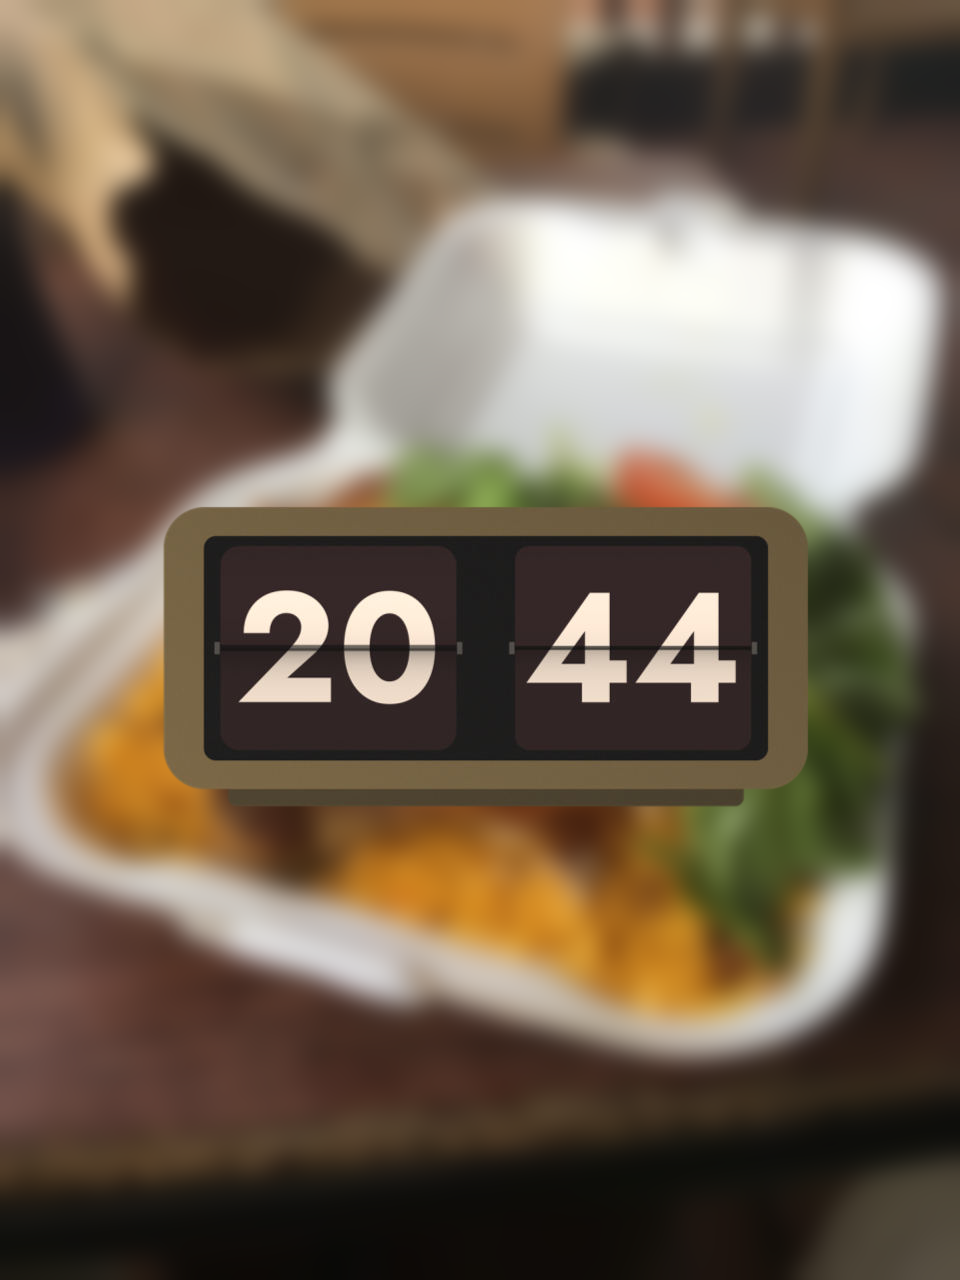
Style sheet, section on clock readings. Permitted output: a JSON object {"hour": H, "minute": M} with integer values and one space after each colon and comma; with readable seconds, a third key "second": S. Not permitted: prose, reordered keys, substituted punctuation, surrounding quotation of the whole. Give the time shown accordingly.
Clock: {"hour": 20, "minute": 44}
